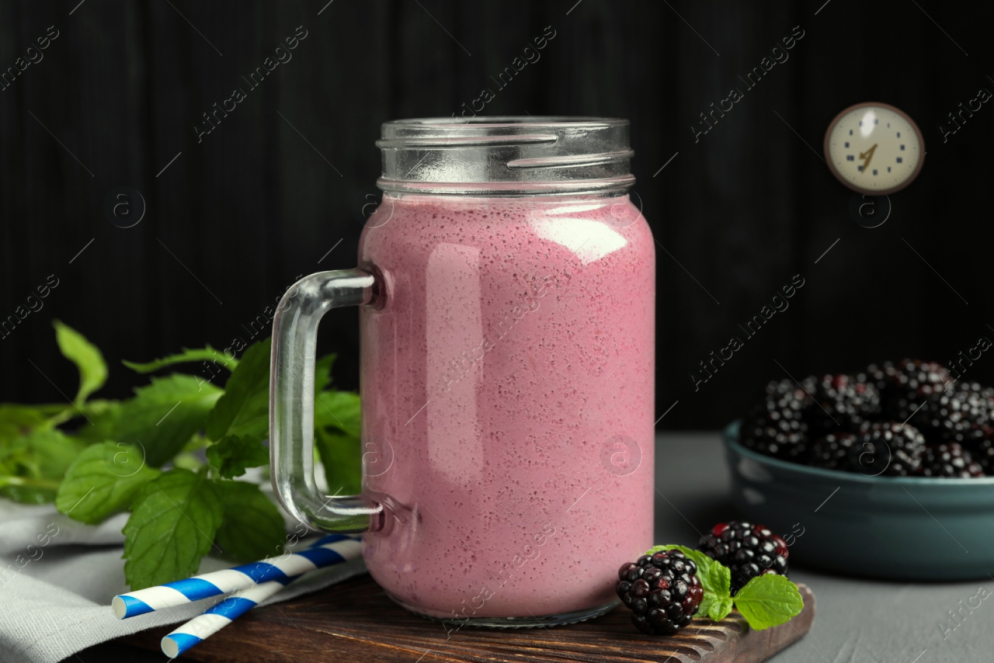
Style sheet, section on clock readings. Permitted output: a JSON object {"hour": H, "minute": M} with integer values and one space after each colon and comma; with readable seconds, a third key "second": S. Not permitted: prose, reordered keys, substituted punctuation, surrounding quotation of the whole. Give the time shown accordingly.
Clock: {"hour": 7, "minute": 34}
